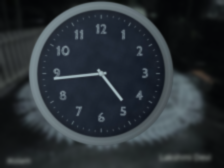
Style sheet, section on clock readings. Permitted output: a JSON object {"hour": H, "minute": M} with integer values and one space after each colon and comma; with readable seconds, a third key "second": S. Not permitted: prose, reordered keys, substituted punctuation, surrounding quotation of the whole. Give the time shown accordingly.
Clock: {"hour": 4, "minute": 44}
